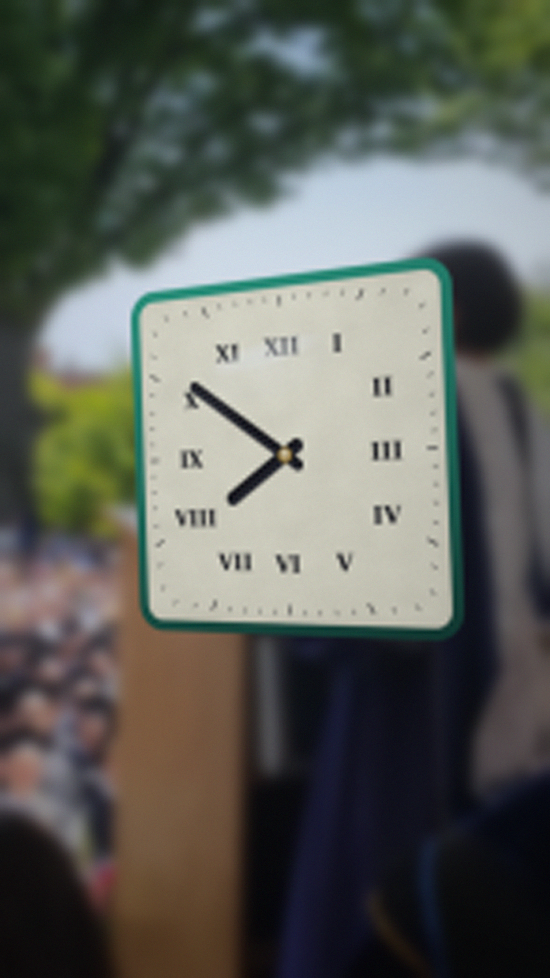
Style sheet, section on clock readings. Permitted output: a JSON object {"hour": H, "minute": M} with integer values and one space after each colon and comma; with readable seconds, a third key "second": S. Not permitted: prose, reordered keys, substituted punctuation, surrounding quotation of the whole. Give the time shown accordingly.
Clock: {"hour": 7, "minute": 51}
